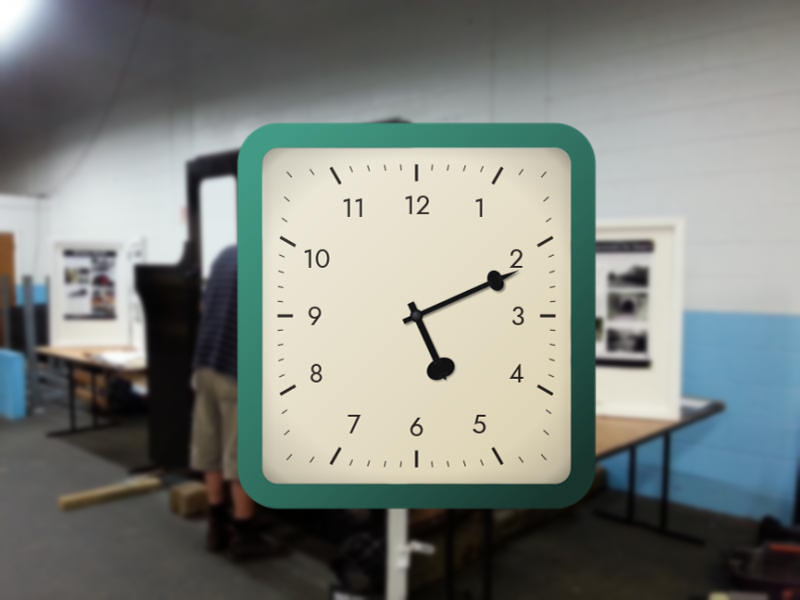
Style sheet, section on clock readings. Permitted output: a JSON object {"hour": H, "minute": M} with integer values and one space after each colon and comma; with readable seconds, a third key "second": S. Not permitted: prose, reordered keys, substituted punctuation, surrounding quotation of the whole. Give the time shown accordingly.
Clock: {"hour": 5, "minute": 11}
